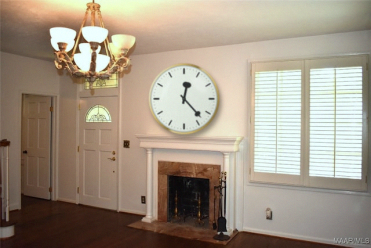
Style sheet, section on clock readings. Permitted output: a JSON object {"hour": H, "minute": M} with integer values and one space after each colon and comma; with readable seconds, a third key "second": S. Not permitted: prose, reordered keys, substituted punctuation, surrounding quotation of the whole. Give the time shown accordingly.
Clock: {"hour": 12, "minute": 23}
